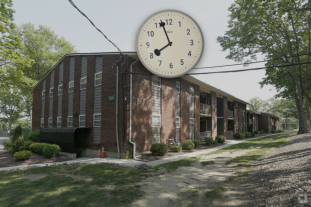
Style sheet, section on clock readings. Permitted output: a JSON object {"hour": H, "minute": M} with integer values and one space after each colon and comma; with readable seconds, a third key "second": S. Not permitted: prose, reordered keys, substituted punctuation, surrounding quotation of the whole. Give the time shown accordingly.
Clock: {"hour": 7, "minute": 57}
